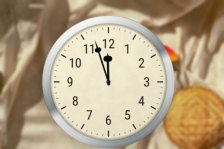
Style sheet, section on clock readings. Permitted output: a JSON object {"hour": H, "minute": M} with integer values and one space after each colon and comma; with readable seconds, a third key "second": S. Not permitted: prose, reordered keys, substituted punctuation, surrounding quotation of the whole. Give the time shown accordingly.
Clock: {"hour": 11, "minute": 57}
